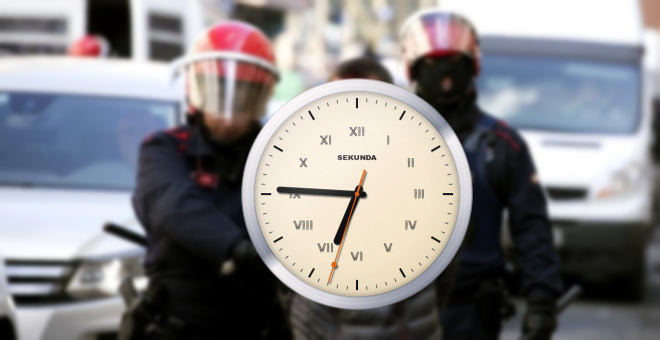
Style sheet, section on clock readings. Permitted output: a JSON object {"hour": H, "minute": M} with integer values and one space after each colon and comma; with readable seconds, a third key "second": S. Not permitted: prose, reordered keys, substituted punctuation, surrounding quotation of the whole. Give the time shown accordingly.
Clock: {"hour": 6, "minute": 45, "second": 33}
